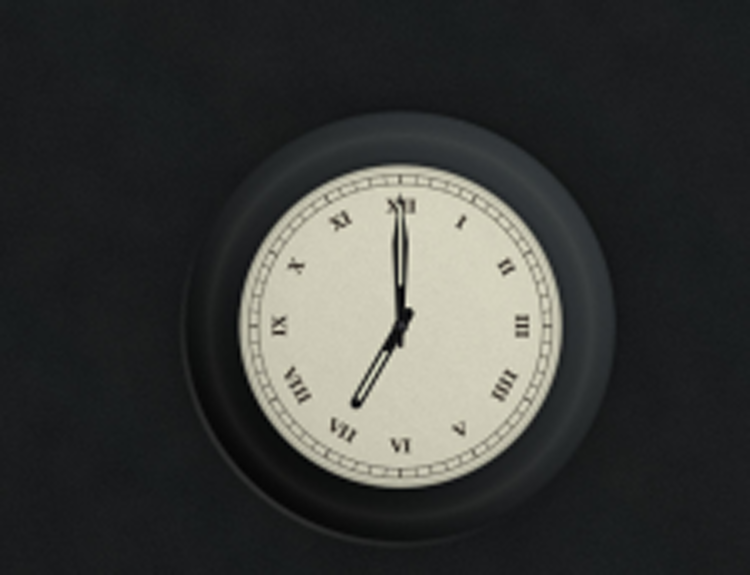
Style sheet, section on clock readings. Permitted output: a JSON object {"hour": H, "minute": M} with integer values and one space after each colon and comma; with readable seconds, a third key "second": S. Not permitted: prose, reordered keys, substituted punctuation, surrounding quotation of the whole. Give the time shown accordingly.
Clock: {"hour": 7, "minute": 0}
